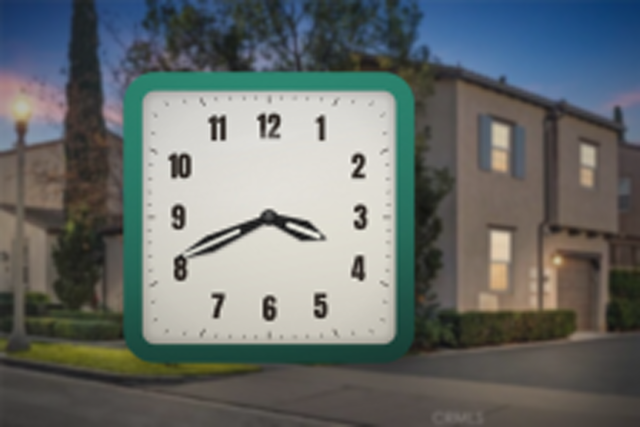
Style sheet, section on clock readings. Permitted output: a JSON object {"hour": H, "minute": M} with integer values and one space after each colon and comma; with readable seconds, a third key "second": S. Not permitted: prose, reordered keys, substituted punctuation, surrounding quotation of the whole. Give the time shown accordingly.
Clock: {"hour": 3, "minute": 41}
